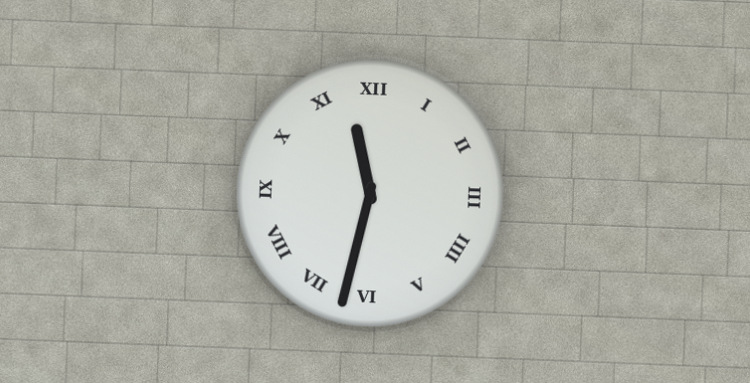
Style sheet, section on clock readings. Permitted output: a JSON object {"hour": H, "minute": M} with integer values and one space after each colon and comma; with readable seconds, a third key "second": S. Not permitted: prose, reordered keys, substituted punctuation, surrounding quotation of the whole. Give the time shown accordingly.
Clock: {"hour": 11, "minute": 32}
